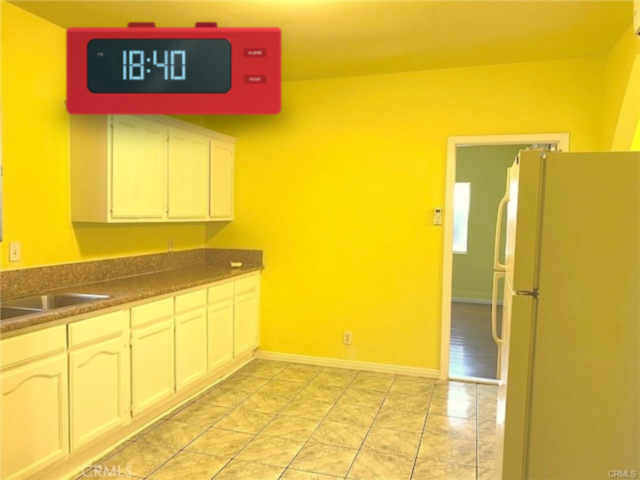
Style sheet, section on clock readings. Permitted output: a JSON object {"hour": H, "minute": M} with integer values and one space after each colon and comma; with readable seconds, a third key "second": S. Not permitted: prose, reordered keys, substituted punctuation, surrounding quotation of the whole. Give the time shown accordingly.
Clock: {"hour": 18, "minute": 40}
